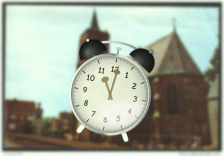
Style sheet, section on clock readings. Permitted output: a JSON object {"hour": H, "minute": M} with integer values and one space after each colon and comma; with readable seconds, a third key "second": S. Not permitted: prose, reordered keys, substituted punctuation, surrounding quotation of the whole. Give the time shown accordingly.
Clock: {"hour": 11, "minute": 1}
